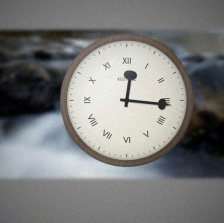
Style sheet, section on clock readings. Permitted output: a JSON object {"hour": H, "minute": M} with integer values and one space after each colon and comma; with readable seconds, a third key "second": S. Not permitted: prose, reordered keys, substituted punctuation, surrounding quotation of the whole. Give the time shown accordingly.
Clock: {"hour": 12, "minute": 16}
